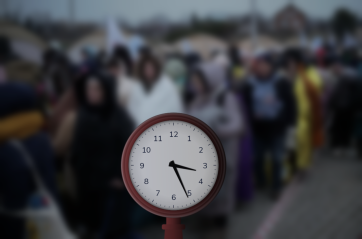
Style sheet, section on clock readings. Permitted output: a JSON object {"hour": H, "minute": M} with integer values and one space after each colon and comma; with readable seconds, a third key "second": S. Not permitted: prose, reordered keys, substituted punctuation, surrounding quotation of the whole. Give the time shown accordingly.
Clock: {"hour": 3, "minute": 26}
